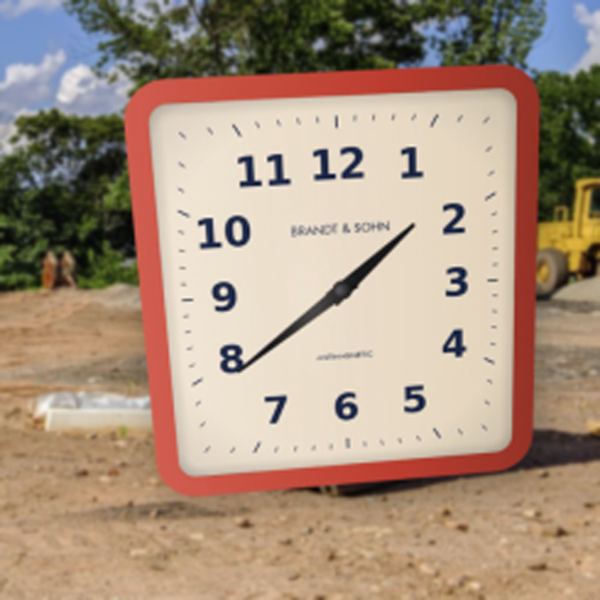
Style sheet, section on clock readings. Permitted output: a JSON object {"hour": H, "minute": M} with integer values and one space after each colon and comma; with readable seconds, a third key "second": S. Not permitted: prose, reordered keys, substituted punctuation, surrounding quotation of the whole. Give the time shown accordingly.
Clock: {"hour": 1, "minute": 39}
